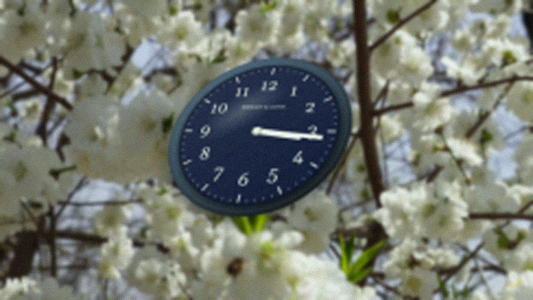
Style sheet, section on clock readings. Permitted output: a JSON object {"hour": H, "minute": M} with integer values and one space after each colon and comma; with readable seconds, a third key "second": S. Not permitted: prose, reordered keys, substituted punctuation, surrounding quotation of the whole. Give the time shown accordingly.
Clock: {"hour": 3, "minute": 16}
